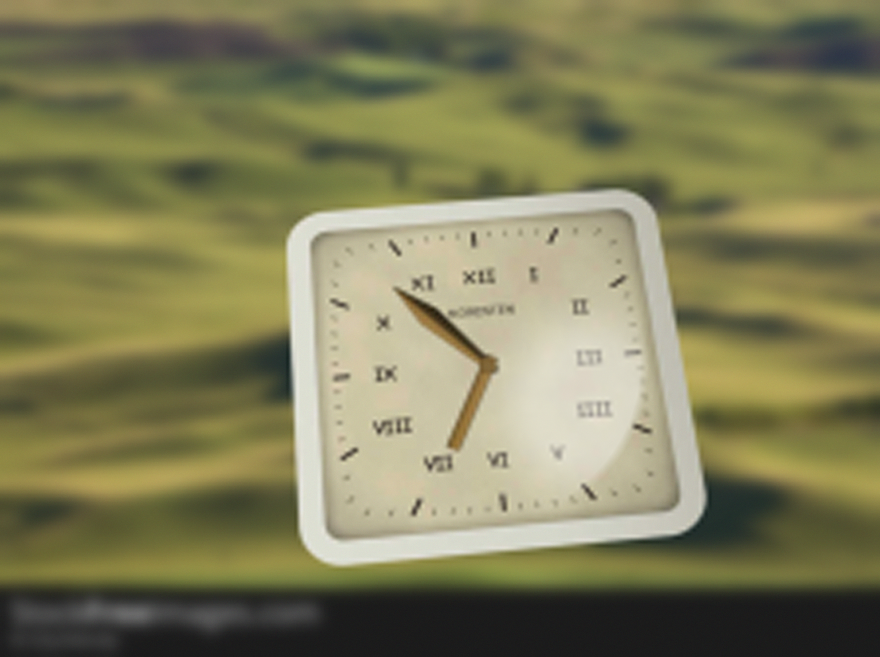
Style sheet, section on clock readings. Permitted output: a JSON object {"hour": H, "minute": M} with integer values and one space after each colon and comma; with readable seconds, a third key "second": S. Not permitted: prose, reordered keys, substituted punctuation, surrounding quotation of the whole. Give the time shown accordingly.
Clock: {"hour": 6, "minute": 53}
